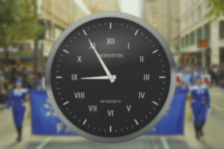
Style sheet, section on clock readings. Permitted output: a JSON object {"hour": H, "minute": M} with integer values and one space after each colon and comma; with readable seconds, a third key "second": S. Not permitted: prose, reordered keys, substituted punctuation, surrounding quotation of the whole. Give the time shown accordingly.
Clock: {"hour": 8, "minute": 55}
